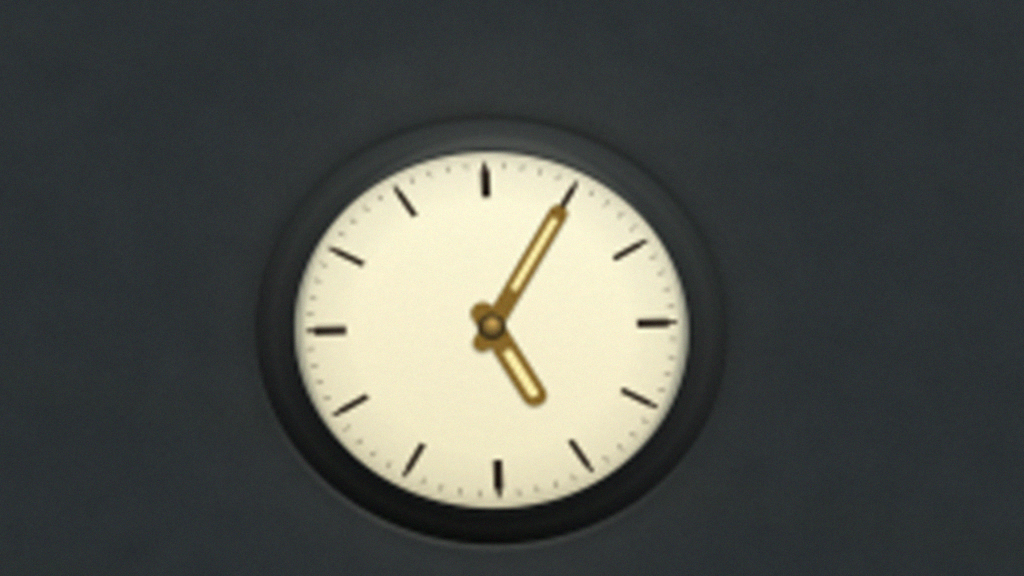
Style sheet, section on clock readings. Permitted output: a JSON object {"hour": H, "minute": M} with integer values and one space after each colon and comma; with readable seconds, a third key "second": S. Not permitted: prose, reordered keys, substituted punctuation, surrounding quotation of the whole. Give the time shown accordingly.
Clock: {"hour": 5, "minute": 5}
